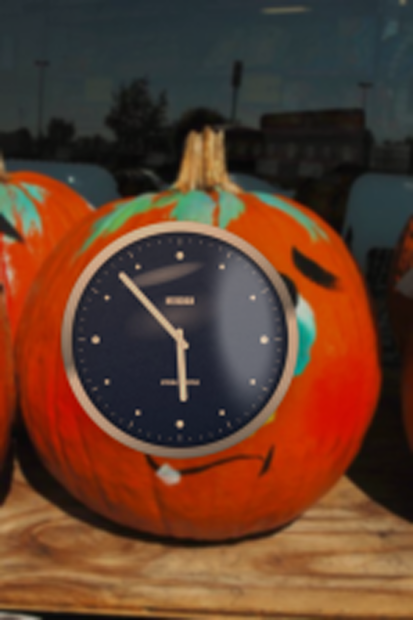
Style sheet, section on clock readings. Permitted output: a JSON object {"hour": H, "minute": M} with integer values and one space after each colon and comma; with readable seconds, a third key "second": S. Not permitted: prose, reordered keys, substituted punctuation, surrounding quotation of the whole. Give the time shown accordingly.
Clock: {"hour": 5, "minute": 53}
